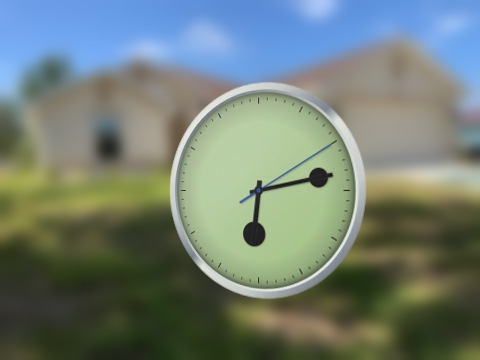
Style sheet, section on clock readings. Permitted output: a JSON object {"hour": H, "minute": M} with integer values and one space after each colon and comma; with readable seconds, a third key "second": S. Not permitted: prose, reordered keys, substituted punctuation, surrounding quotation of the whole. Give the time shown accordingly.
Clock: {"hour": 6, "minute": 13, "second": 10}
